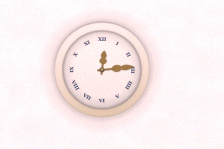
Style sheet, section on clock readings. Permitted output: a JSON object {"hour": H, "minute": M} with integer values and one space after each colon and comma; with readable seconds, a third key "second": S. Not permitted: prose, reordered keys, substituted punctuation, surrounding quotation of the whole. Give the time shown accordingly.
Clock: {"hour": 12, "minute": 14}
